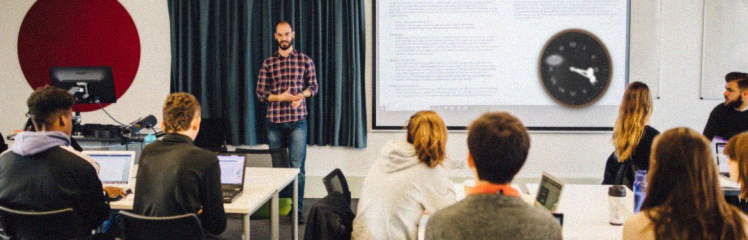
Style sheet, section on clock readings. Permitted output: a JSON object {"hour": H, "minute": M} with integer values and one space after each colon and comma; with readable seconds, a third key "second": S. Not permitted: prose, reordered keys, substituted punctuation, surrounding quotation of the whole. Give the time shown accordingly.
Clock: {"hour": 3, "minute": 19}
